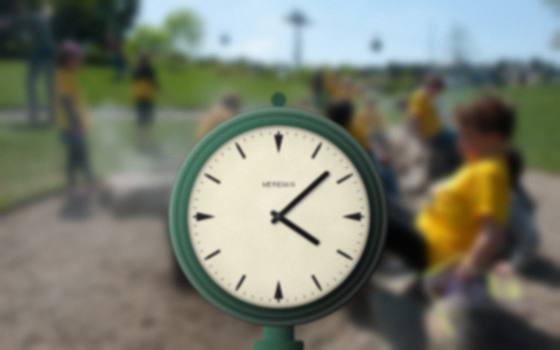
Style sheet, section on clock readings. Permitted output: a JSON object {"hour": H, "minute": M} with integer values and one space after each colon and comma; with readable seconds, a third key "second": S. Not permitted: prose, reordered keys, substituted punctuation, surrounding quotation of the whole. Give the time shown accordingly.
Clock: {"hour": 4, "minute": 8}
